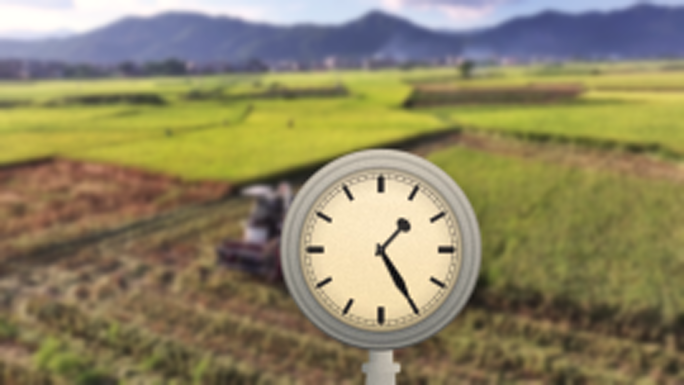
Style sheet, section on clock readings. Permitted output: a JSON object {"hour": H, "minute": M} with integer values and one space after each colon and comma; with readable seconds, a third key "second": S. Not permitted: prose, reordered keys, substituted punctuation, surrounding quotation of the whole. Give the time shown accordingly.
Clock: {"hour": 1, "minute": 25}
